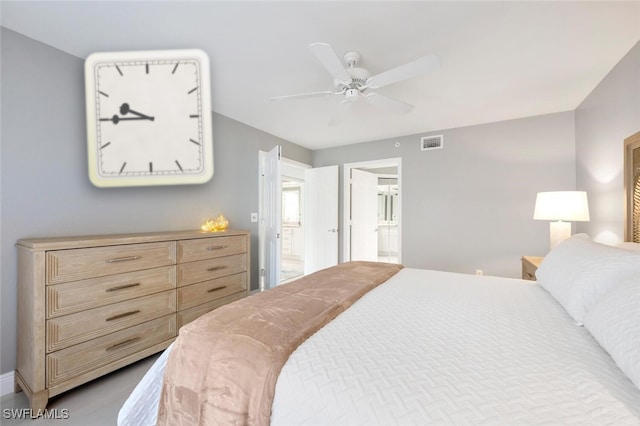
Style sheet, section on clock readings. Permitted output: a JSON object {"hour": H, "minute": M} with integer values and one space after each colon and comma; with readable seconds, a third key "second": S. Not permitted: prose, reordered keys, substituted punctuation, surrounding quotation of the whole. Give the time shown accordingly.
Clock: {"hour": 9, "minute": 45}
